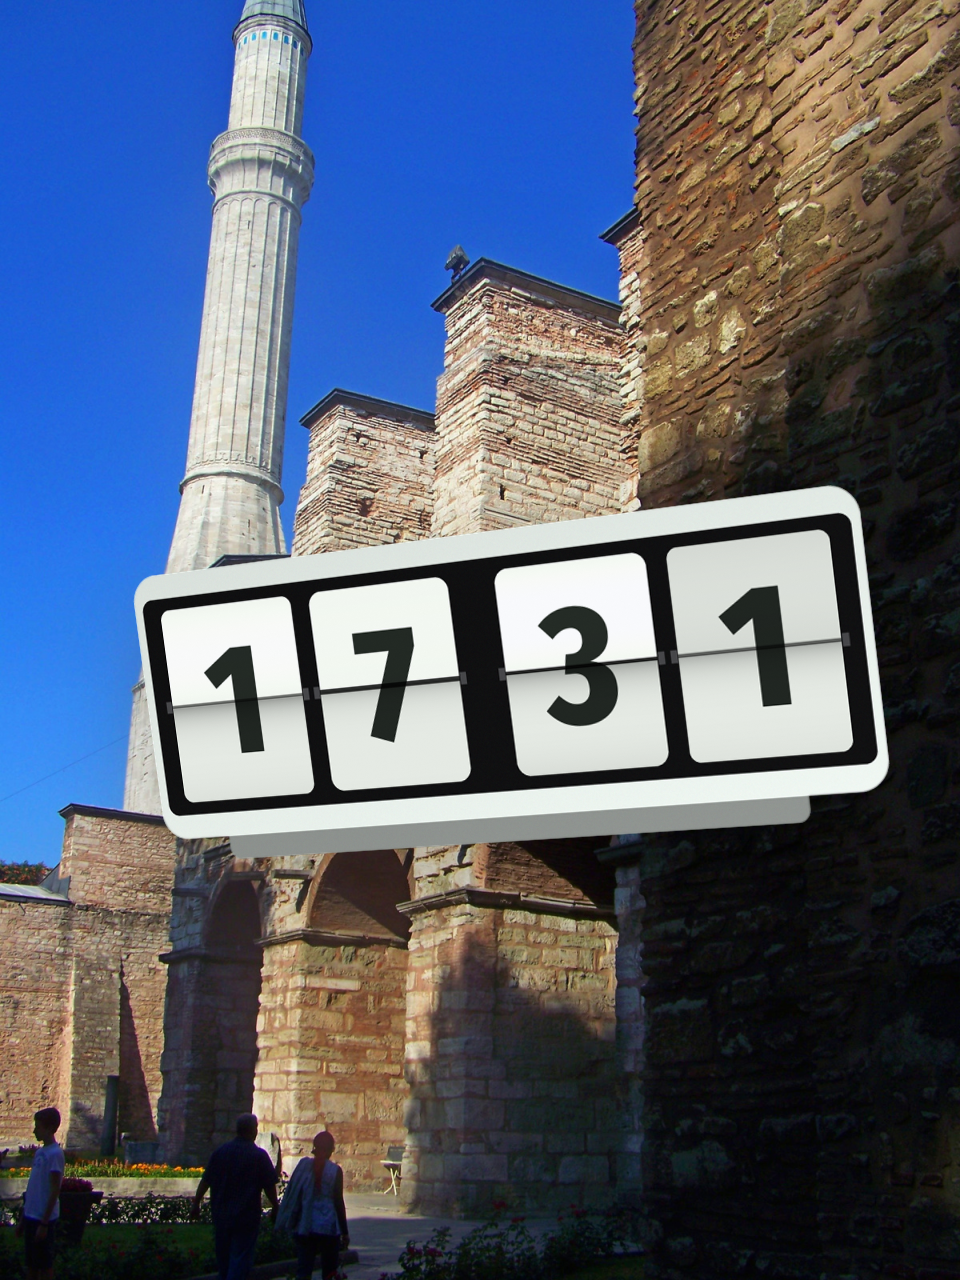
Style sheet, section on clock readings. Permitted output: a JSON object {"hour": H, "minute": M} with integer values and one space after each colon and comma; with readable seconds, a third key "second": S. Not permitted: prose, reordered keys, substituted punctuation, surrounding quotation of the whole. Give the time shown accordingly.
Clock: {"hour": 17, "minute": 31}
